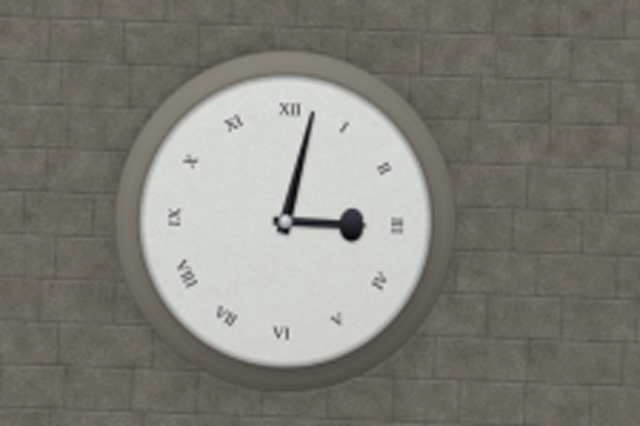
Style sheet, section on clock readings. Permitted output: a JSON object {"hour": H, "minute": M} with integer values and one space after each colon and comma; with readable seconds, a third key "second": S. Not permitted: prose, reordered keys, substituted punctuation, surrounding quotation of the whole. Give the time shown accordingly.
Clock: {"hour": 3, "minute": 2}
